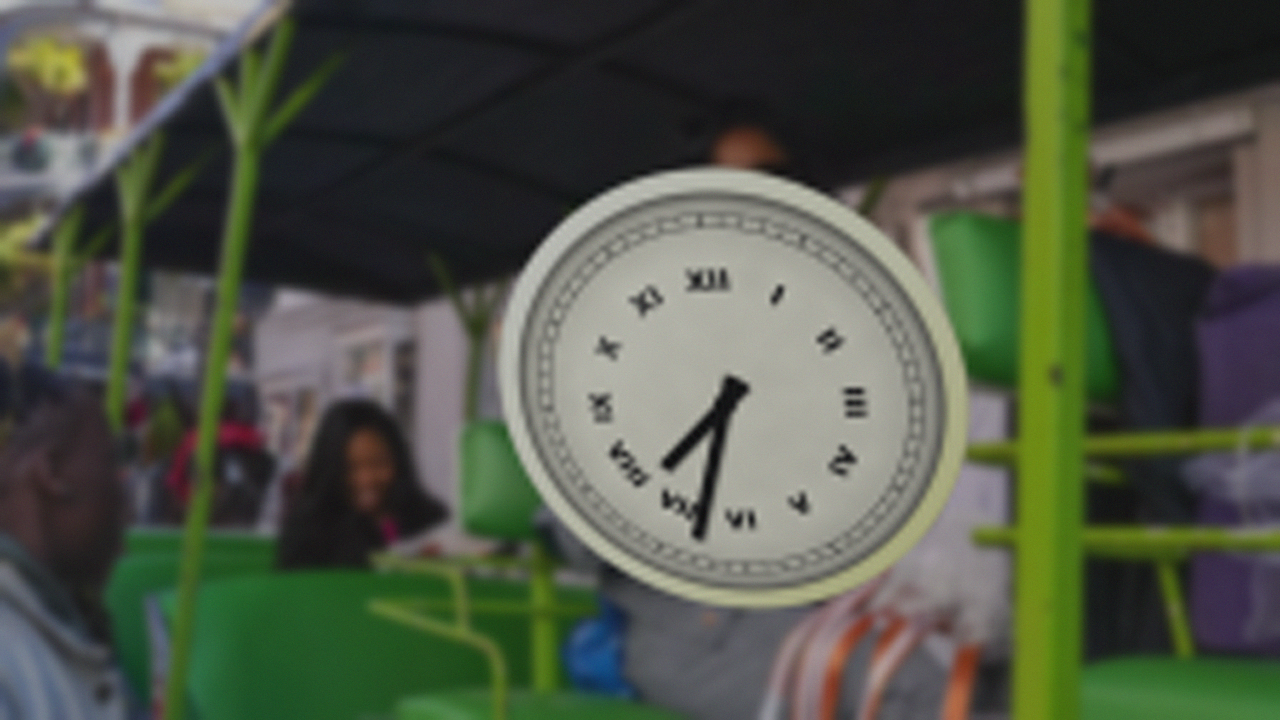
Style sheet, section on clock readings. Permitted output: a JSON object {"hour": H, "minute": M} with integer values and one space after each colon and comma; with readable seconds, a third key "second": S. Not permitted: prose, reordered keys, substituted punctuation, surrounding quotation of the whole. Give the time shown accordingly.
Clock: {"hour": 7, "minute": 33}
